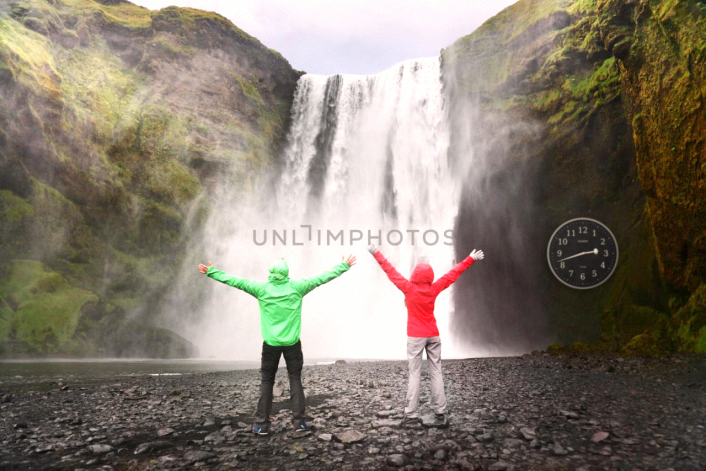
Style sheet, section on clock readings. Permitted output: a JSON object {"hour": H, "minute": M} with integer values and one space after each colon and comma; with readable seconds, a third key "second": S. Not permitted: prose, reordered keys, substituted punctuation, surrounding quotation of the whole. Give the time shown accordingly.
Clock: {"hour": 2, "minute": 42}
